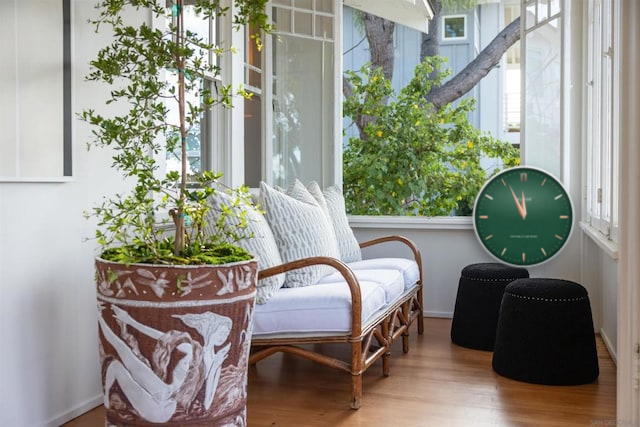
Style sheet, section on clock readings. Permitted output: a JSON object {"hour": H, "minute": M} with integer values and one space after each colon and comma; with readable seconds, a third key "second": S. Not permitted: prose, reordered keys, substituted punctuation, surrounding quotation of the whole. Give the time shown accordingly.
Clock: {"hour": 11, "minute": 56}
